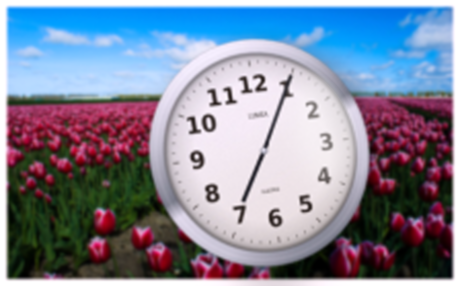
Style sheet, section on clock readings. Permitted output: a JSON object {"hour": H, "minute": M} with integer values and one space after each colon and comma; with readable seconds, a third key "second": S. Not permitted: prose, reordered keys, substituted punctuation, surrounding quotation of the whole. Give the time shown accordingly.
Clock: {"hour": 7, "minute": 5}
